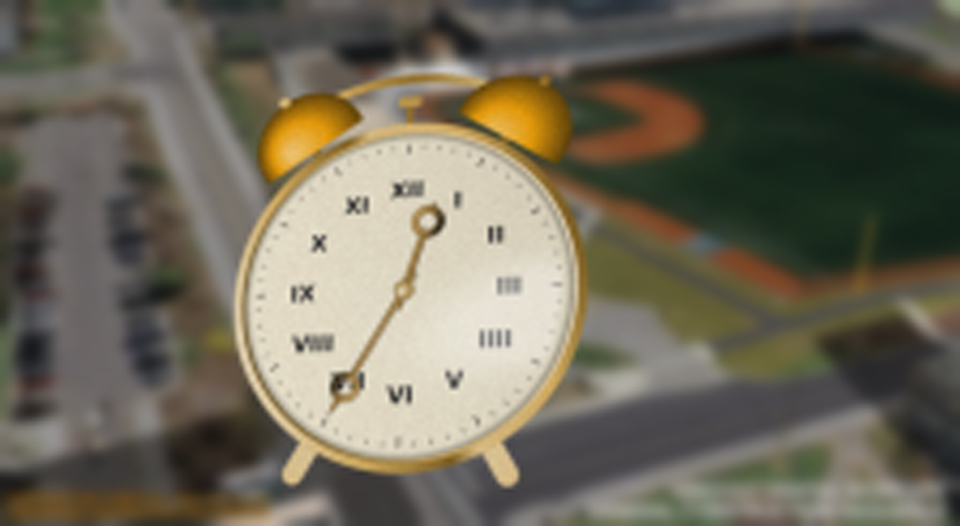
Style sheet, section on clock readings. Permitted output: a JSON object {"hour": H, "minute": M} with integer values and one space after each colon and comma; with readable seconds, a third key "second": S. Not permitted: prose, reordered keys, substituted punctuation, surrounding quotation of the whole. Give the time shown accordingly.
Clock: {"hour": 12, "minute": 35}
